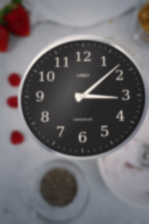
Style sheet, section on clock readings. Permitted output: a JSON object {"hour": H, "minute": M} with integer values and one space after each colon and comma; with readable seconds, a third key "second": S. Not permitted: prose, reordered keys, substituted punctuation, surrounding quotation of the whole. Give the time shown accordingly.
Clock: {"hour": 3, "minute": 8}
